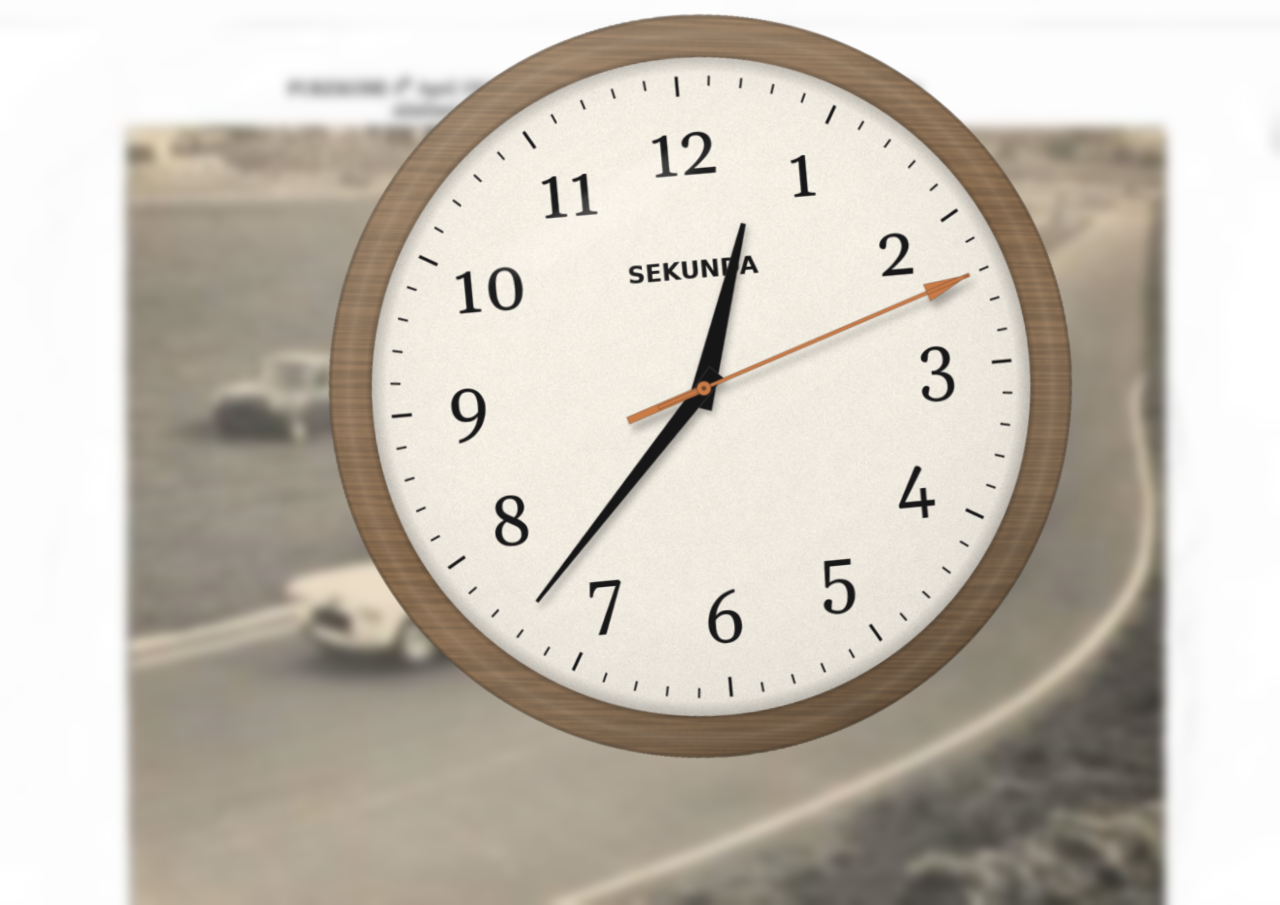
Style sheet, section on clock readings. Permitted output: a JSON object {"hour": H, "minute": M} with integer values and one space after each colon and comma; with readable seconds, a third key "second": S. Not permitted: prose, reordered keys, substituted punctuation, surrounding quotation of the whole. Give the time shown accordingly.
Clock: {"hour": 12, "minute": 37, "second": 12}
